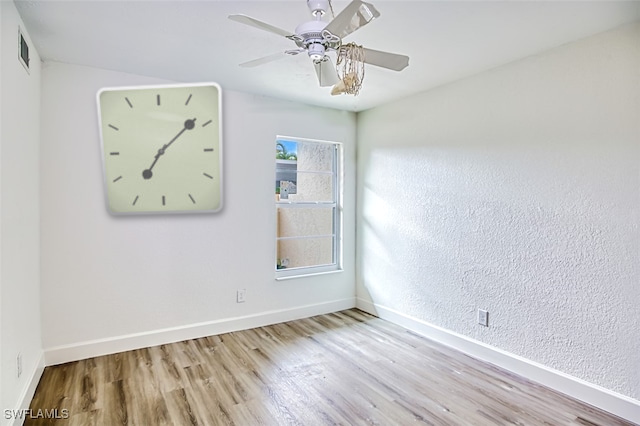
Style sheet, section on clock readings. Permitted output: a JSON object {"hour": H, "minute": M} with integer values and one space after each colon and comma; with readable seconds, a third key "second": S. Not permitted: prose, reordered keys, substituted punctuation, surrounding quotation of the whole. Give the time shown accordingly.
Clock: {"hour": 7, "minute": 8}
